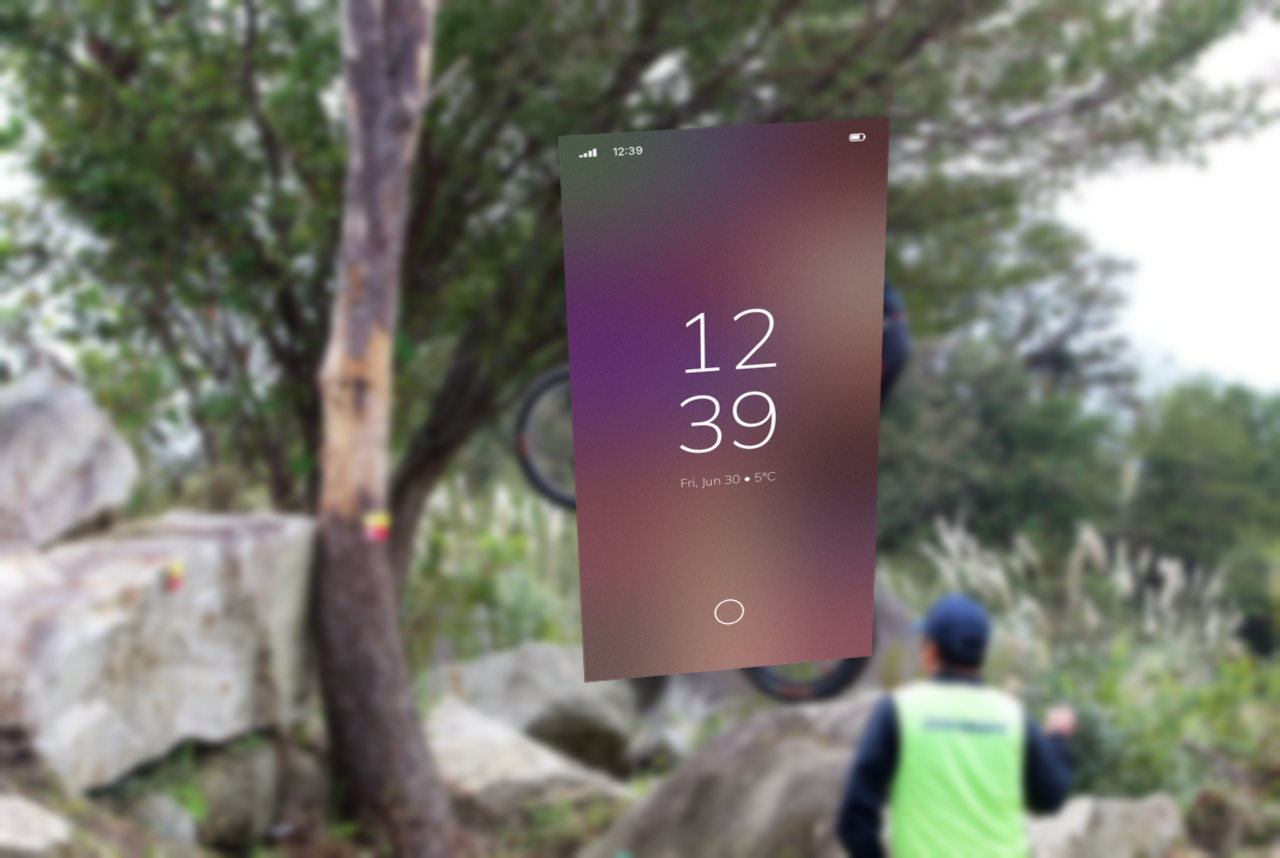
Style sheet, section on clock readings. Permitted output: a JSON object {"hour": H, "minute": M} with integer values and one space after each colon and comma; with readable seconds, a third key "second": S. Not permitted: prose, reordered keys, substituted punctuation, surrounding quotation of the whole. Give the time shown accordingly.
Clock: {"hour": 12, "minute": 39}
